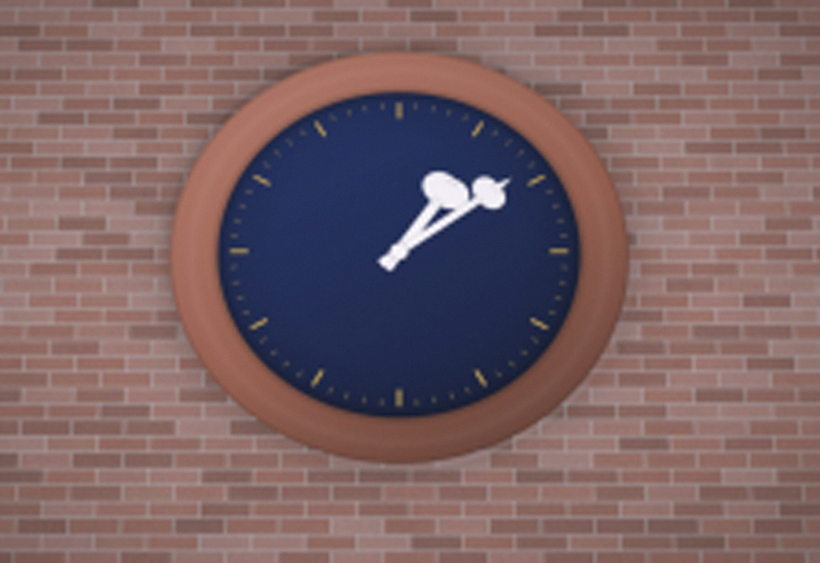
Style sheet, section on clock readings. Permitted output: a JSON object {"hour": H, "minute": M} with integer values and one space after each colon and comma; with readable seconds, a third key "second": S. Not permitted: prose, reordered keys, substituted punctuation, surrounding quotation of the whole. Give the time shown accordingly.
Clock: {"hour": 1, "minute": 9}
